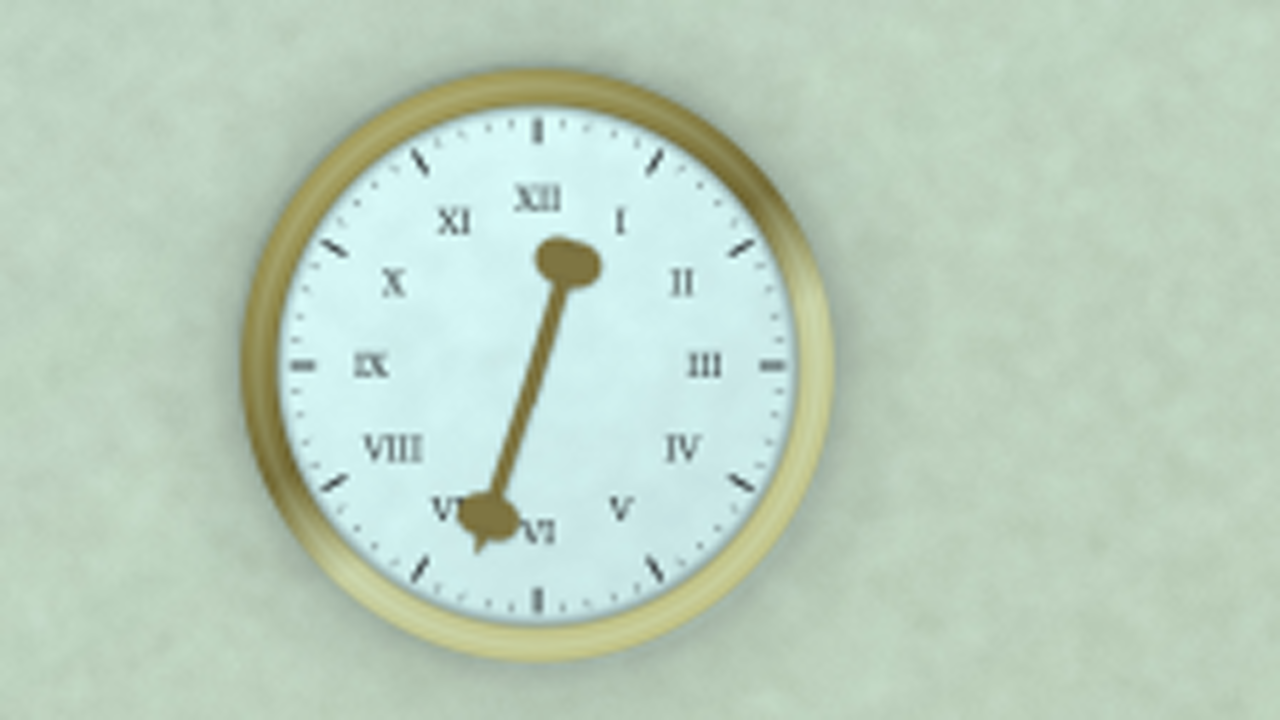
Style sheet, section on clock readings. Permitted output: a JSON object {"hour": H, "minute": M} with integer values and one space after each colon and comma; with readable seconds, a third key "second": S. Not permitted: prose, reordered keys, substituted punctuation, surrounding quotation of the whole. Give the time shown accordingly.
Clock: {"hour": 12, "minute": 33}
